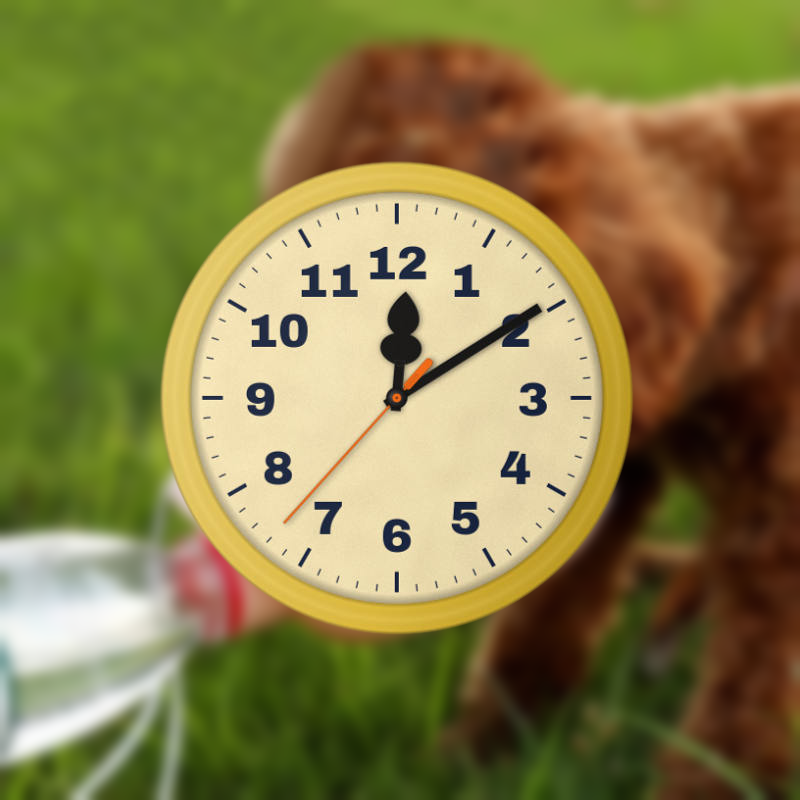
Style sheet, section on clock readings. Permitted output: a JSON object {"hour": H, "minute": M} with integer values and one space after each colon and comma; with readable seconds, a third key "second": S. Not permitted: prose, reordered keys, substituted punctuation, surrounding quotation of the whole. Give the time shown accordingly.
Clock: {"hour": 12, "minute": 9, "second": 37}
